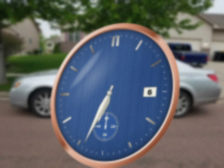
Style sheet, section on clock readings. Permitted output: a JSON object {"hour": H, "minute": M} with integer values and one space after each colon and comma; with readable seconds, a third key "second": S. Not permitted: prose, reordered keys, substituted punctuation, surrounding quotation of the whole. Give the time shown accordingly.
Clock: {"hour": 6, "minute": 34}
